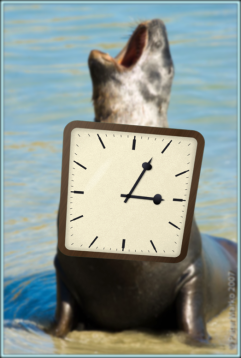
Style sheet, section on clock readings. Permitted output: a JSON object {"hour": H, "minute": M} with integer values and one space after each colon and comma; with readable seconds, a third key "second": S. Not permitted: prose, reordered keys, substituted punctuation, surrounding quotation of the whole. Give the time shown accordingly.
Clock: {"hour": 3, "minute": 4}
